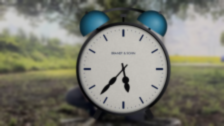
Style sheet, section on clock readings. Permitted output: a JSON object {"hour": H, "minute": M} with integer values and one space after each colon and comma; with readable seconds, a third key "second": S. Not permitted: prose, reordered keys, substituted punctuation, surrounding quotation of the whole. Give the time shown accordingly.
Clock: {"hour": 5, "minute": 37}
